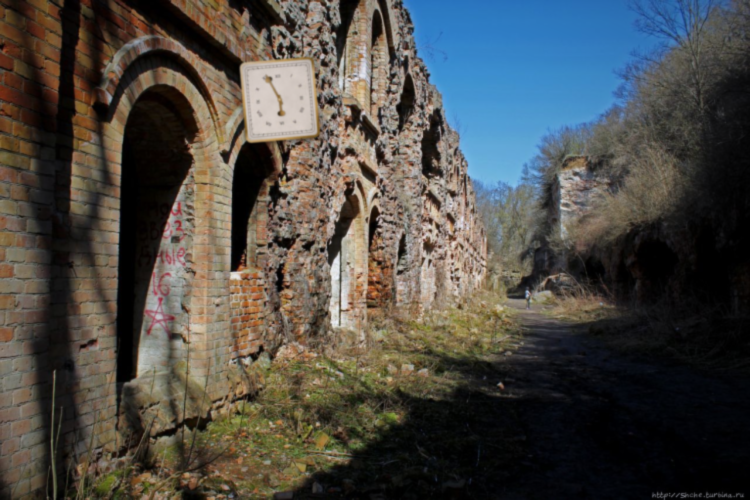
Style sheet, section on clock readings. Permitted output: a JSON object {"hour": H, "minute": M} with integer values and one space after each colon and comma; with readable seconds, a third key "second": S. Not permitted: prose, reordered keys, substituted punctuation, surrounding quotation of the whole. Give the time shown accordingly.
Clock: {"hour": 5, "minute": 56}
